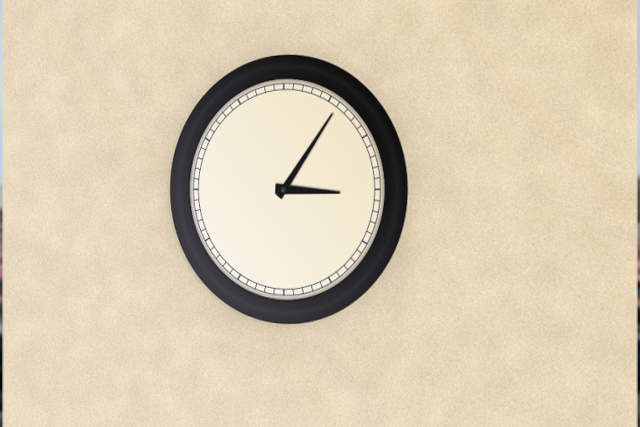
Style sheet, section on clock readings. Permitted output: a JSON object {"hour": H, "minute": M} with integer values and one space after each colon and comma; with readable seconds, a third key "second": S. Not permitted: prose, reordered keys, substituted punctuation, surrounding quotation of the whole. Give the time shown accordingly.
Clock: {"hour": 3, "minute": 6}
